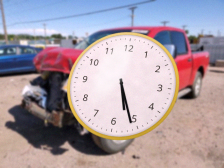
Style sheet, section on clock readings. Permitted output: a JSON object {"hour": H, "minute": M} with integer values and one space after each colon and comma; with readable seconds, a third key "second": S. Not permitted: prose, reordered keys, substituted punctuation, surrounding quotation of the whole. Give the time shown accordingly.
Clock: {"hour": 5, "minute": 26}
